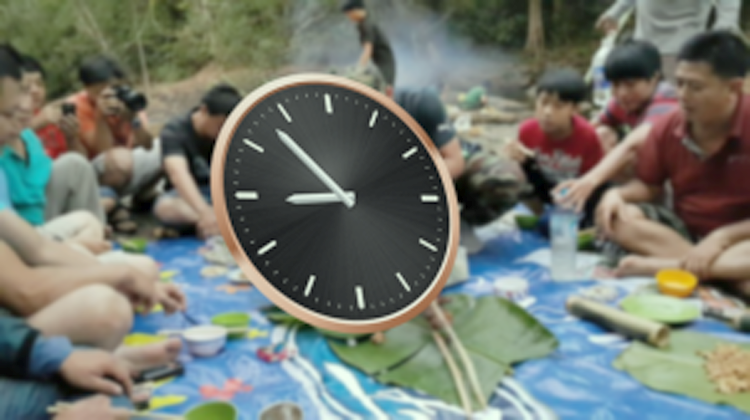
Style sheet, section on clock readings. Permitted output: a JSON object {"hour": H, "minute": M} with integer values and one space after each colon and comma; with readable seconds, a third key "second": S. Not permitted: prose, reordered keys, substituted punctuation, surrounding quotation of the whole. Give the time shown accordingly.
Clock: {"hour": 8, "minute": 53}
